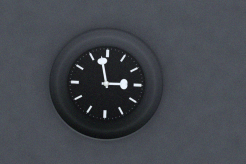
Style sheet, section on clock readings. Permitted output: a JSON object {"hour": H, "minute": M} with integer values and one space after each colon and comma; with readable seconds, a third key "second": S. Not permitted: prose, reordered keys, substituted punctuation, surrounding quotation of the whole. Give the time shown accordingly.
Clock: {"hour": 2, "minute": 58}
